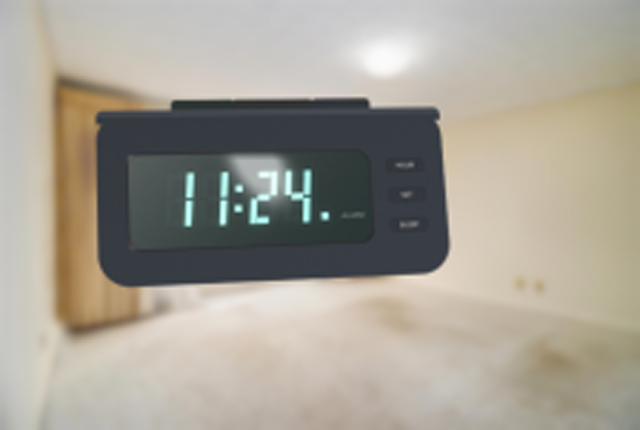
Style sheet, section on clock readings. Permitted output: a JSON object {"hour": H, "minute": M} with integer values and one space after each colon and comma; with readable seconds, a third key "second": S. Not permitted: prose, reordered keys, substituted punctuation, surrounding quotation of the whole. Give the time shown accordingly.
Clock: {"hour": 11, "minute": 24}
